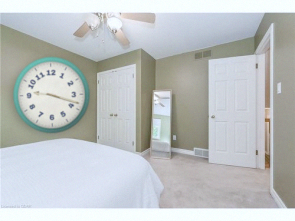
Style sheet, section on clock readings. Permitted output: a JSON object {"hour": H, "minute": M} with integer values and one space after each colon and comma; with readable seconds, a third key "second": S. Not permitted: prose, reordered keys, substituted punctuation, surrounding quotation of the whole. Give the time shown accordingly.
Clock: {"hour": 9, "minute": 18}
